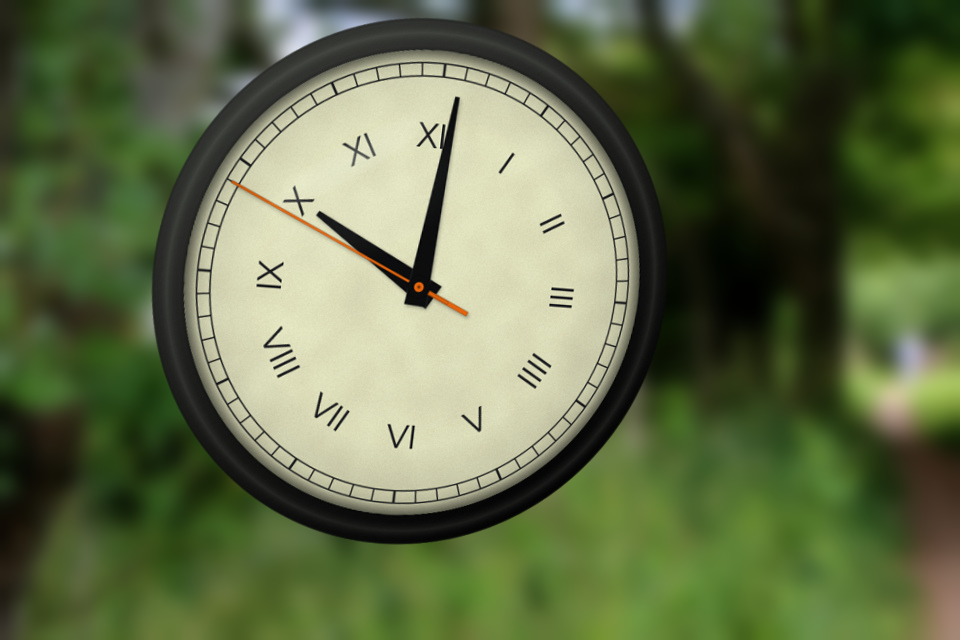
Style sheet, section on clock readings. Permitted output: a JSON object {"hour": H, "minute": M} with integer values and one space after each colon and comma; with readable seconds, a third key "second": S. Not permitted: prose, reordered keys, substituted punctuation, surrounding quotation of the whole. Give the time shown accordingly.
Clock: {"hour": 10, "minute": 0, "second": 49}
